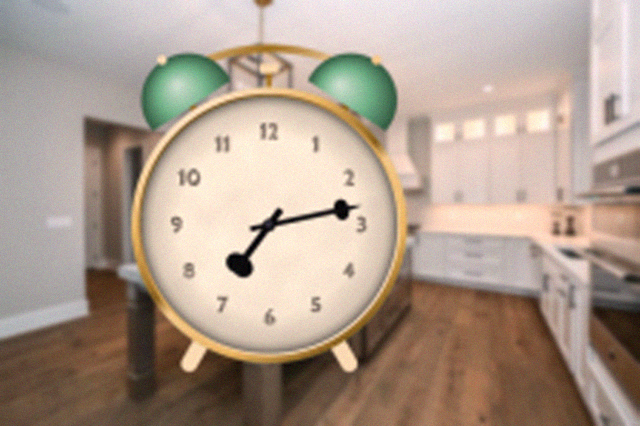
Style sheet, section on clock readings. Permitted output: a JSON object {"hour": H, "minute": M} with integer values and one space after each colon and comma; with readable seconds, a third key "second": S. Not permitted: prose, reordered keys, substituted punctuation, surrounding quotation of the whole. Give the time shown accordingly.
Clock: {"hour": 7, "minute": 13}
